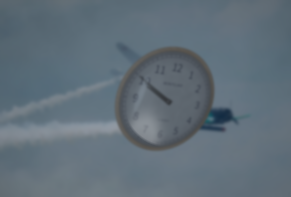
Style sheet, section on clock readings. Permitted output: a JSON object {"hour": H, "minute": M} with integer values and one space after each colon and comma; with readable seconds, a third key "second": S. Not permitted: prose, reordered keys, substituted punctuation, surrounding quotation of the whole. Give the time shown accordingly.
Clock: {"hour": 9, "minute": 50}
